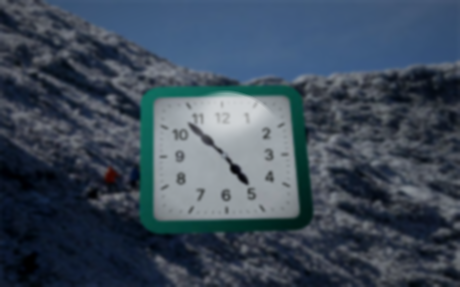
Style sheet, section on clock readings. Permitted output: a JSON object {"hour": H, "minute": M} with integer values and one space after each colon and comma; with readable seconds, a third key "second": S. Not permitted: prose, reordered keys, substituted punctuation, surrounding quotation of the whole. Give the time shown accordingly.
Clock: {"hour": 4, "minute": 53}
